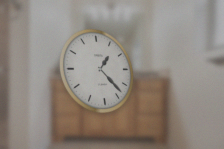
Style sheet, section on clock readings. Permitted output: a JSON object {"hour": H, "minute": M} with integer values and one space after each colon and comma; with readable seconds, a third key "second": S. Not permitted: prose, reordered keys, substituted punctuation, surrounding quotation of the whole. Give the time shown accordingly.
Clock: {"hour": 1, "minute": 23}
